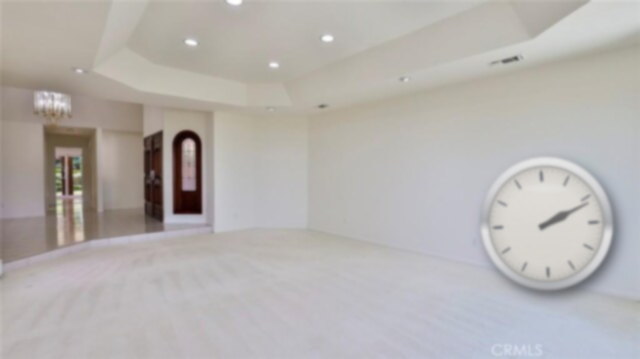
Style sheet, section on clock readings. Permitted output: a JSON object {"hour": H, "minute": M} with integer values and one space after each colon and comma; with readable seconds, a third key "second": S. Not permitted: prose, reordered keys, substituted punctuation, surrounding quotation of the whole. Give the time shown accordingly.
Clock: {"hour": 2, "minute": 11}
